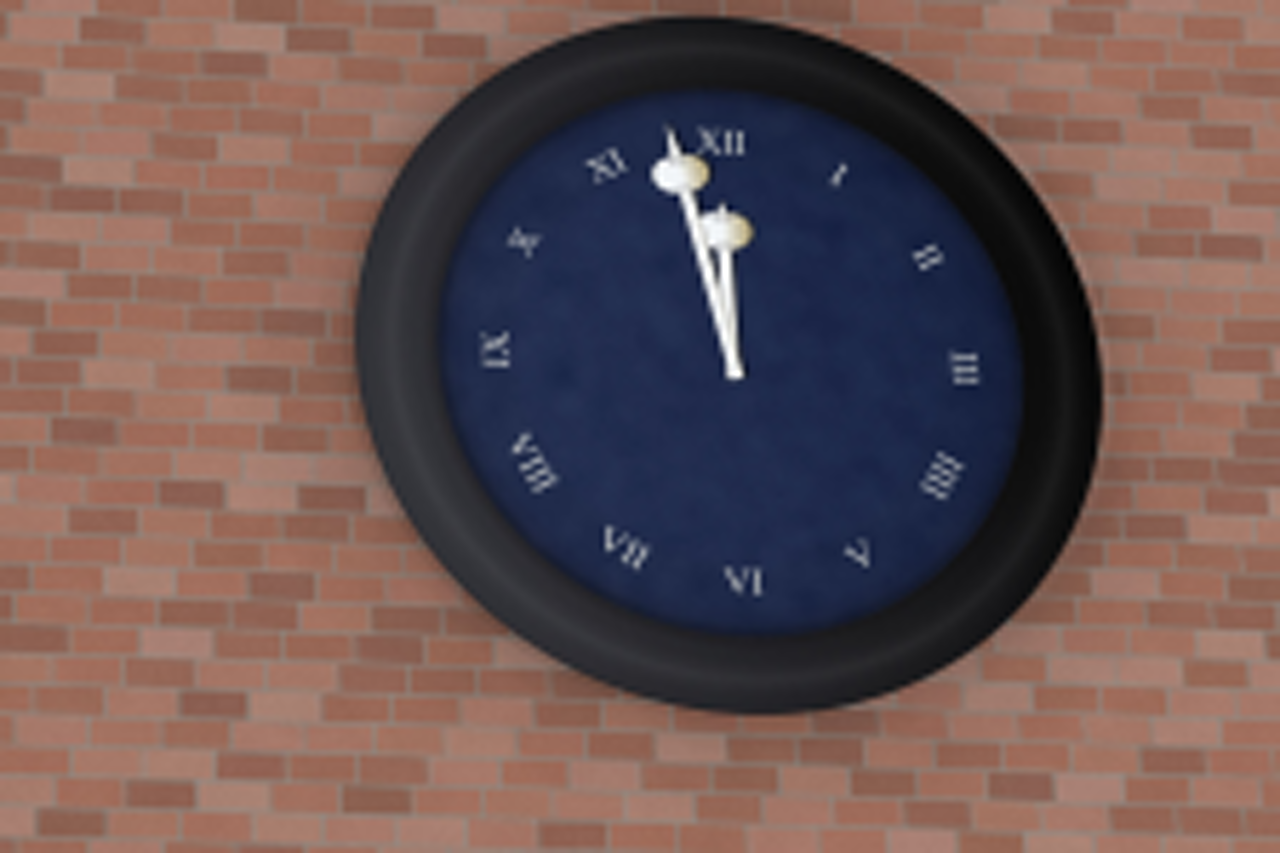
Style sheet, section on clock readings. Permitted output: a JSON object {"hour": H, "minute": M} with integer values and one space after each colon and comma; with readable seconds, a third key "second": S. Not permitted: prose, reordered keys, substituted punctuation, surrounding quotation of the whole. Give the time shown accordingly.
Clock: {"hour": 11, "minute": 58}
